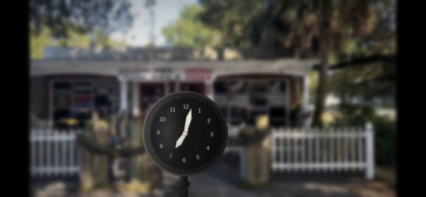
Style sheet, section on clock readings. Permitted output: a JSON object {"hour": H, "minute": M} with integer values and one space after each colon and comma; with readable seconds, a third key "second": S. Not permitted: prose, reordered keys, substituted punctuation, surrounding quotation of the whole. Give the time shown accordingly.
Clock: {"hour": 7, "minute": 2}
